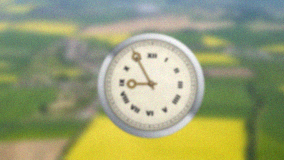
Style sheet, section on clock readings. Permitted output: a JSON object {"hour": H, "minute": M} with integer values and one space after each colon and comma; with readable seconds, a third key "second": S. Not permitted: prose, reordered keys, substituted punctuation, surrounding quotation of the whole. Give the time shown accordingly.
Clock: {"hour": 8, "minute": 55}
